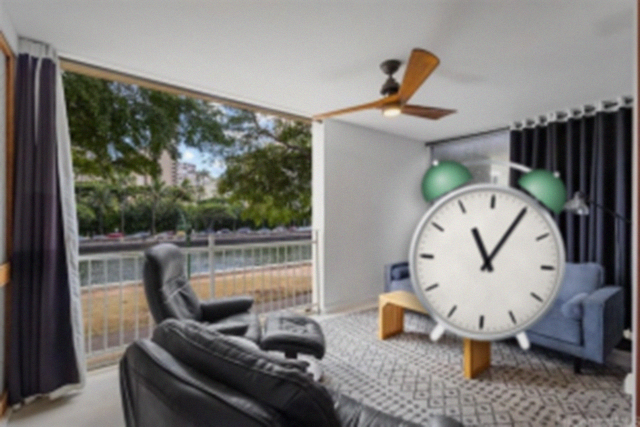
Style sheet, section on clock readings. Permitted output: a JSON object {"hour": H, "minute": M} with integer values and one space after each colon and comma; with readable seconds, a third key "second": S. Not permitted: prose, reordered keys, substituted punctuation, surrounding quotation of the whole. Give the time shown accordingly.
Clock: {"hour": 11, "minute": 5}
